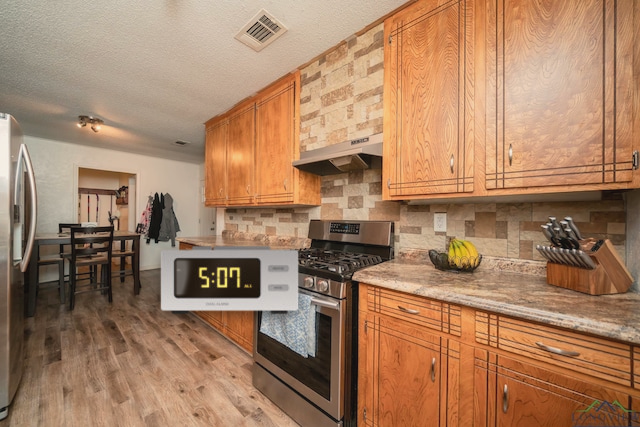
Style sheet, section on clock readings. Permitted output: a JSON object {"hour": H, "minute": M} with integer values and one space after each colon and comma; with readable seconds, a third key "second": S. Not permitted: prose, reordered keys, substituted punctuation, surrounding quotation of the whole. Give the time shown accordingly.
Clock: {"hour": 5, "minute": 7}
